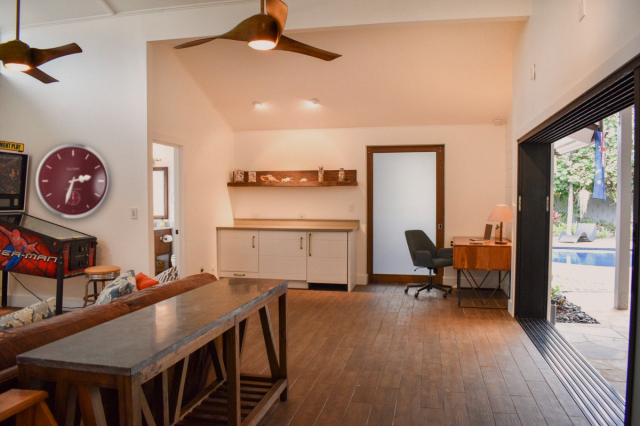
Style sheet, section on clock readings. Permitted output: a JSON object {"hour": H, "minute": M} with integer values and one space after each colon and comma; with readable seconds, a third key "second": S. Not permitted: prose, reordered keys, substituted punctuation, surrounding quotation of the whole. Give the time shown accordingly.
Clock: {"hour": 2, "minute": 33}
